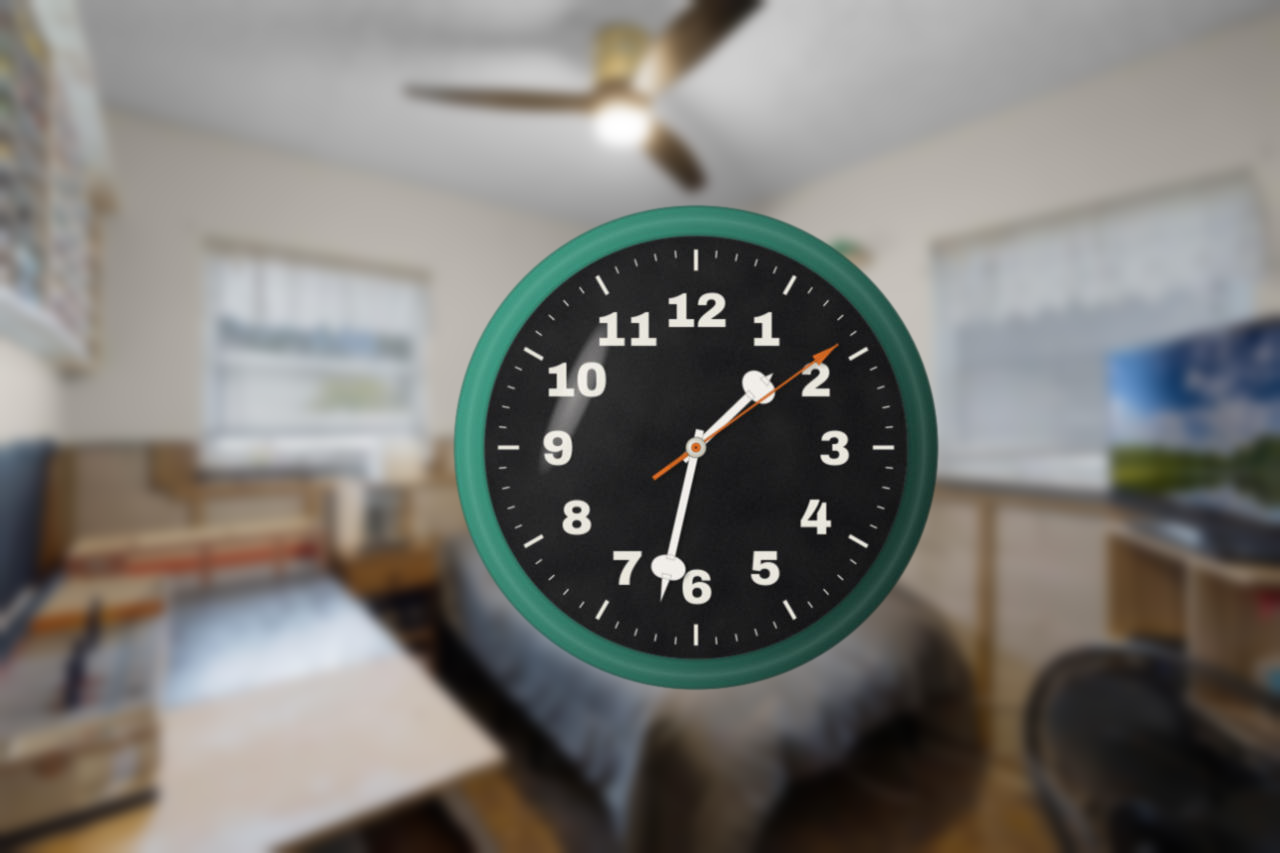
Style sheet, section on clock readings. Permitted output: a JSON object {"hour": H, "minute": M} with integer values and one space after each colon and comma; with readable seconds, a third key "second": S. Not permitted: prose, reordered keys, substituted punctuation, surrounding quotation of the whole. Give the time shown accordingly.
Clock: {"hour": 1, "minute": 32, "second": 9}
